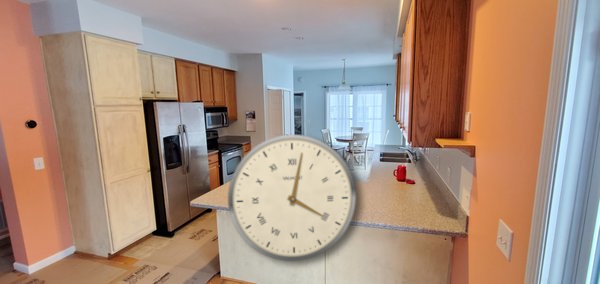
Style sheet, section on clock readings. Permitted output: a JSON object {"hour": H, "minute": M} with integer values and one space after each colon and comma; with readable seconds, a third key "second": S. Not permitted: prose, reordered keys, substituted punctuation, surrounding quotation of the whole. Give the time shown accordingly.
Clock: {"hour": 4, "minute": 2}
